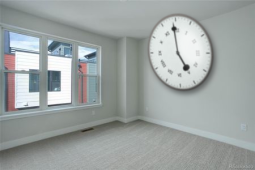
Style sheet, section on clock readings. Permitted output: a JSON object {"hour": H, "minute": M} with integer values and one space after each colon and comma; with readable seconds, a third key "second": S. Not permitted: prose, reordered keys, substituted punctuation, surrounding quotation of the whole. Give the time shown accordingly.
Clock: {"hour": 4, "minute": 59}
